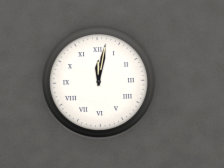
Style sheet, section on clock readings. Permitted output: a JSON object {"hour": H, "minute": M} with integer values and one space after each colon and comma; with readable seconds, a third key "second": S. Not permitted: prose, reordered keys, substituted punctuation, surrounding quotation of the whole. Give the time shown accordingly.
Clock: {"hour": 12, "minute": 2}
